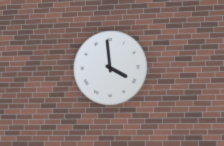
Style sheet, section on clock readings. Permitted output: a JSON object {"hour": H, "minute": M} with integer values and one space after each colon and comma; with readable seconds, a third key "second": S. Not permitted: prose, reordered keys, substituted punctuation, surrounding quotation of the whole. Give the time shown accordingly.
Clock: {"hour": 3, "minute": 59}
